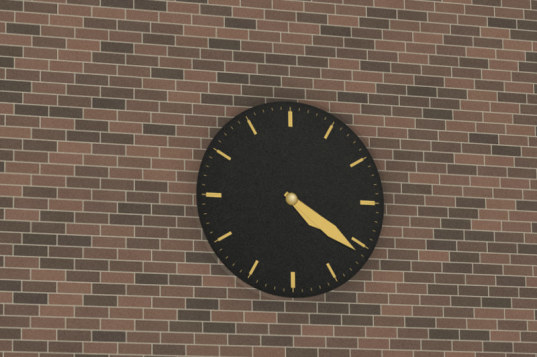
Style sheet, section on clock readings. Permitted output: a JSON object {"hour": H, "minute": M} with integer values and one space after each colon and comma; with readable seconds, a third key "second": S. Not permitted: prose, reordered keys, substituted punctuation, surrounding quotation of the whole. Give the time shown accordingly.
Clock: {"hour": 4, "minute": 21}
